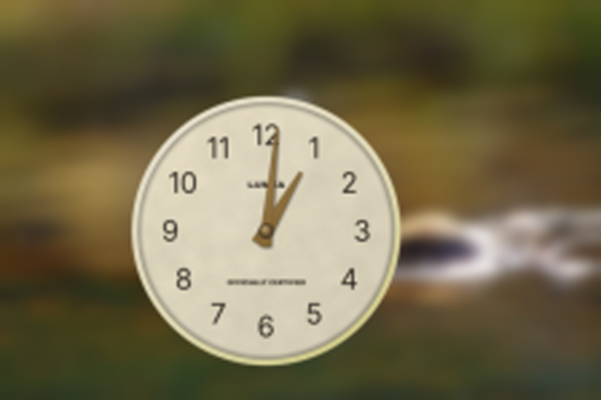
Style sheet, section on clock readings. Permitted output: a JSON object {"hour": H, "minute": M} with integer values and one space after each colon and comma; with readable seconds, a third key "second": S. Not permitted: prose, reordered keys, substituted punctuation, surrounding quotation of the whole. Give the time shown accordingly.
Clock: {"hour": 1, "minute": 1}
